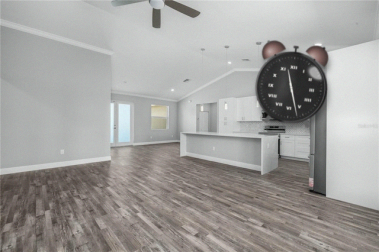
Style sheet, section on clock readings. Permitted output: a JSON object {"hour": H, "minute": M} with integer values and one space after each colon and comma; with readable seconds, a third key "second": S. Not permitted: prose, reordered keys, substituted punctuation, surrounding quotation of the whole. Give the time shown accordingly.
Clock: {"hour": 11, "minute": 27}
